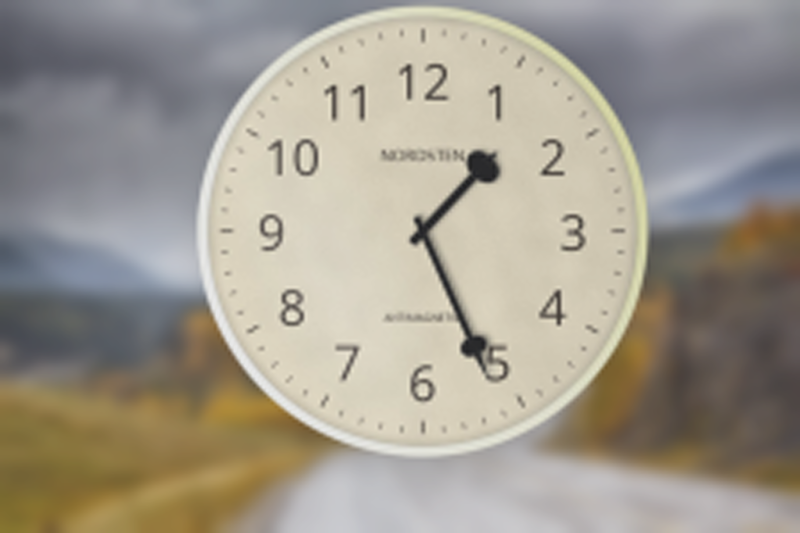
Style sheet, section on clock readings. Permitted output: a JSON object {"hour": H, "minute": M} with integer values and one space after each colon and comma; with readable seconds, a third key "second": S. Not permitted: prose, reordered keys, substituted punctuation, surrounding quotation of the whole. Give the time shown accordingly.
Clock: {"hour": 1, "minute": 26}
